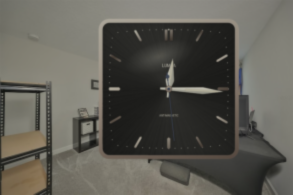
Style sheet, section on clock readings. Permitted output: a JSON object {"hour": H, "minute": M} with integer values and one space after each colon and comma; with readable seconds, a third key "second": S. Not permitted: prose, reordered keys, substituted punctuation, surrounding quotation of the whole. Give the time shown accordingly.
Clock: {"hour": 12, "minute": 15, "second": 29}
